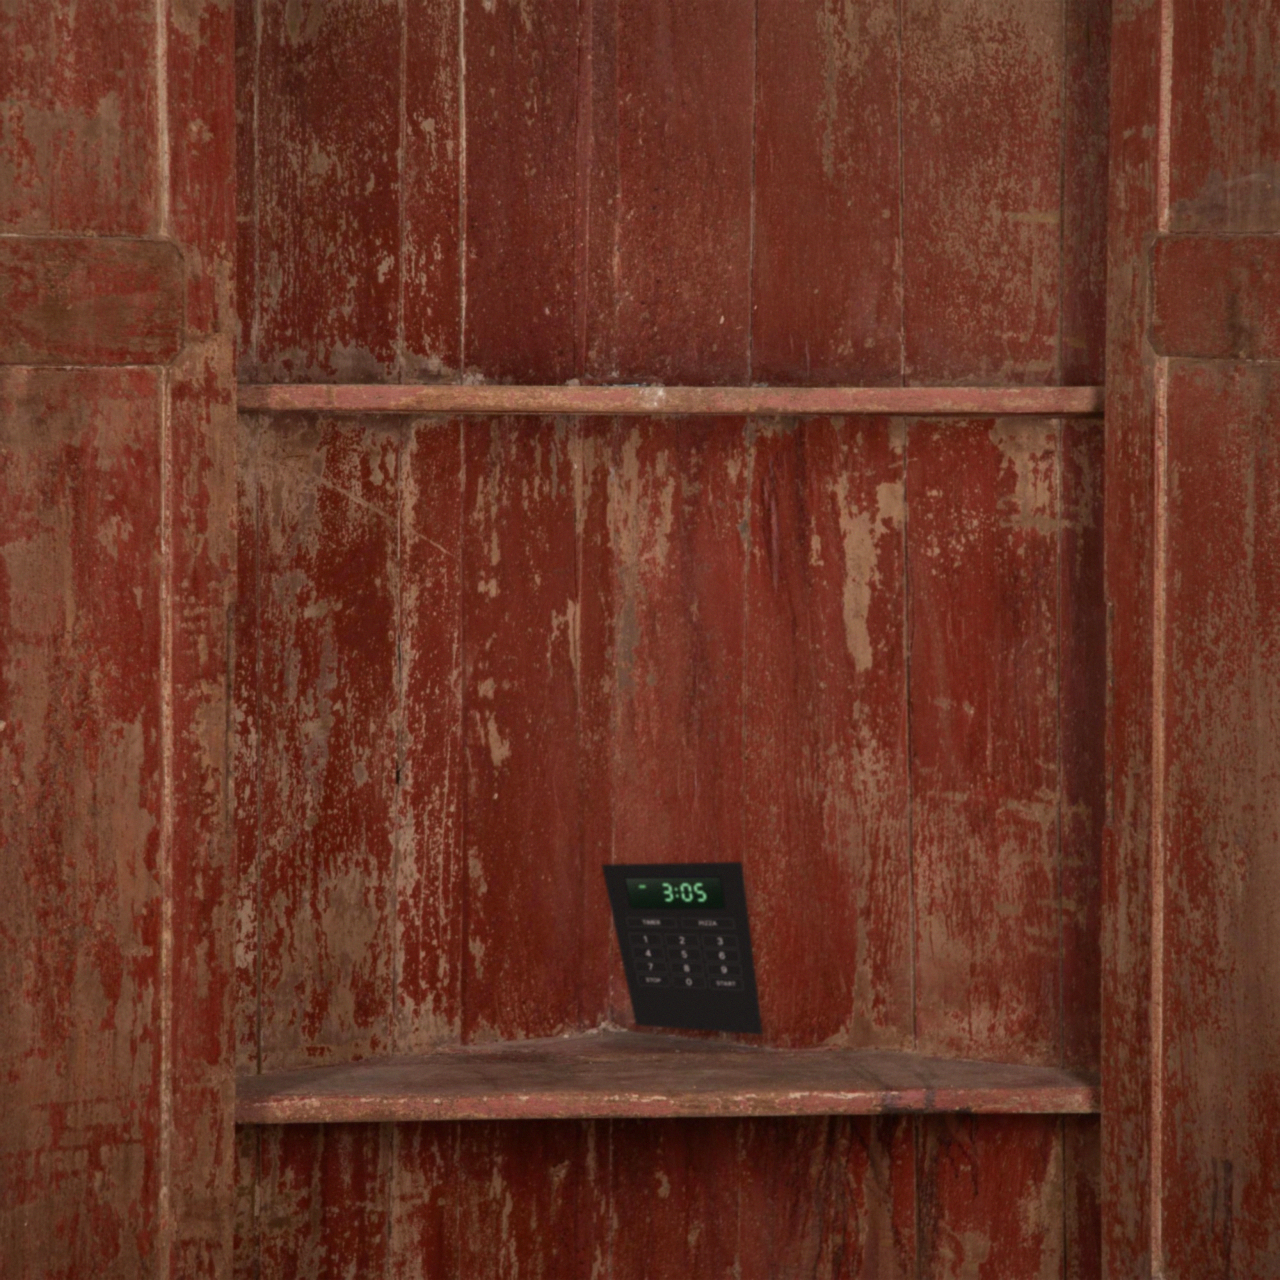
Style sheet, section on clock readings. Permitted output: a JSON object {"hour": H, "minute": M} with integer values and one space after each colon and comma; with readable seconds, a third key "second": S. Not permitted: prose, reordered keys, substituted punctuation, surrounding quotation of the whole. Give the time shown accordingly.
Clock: {"hour": 3, "minute": 5}
